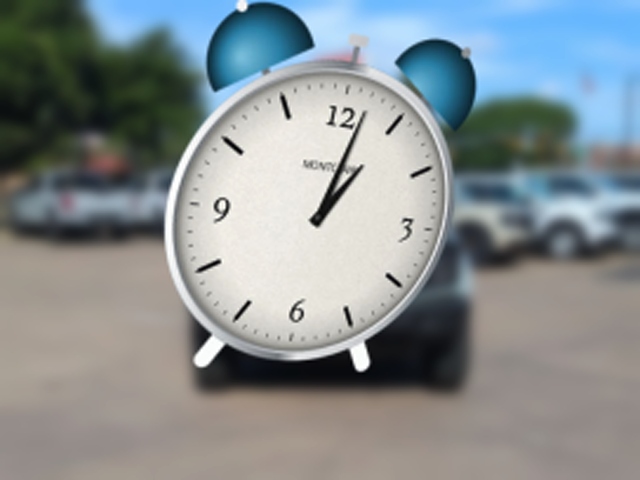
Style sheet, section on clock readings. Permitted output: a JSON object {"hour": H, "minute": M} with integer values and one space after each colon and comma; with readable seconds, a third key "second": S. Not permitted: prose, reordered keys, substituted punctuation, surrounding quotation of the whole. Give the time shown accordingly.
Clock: {"hour": 1, "minute": 2}
